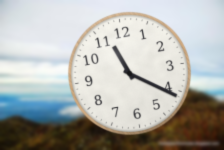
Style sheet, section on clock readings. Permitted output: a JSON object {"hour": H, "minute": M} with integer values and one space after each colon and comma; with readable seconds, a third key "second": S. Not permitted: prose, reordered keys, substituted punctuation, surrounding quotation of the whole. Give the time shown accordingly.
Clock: {"hour": 11, "minute": 21}
